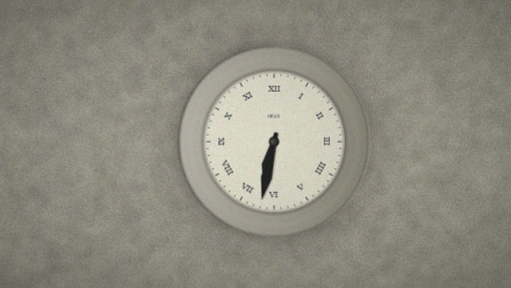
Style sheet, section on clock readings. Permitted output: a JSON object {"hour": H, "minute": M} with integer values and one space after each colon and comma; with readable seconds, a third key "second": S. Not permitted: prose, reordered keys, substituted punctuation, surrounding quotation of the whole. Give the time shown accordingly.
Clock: {"hour": 6, "minute": 32}
